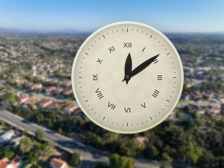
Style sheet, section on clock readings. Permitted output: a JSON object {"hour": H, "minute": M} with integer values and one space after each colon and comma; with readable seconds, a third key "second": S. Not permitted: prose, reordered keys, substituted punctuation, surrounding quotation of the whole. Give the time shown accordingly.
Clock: {"hour": 12, "minute": 9}
